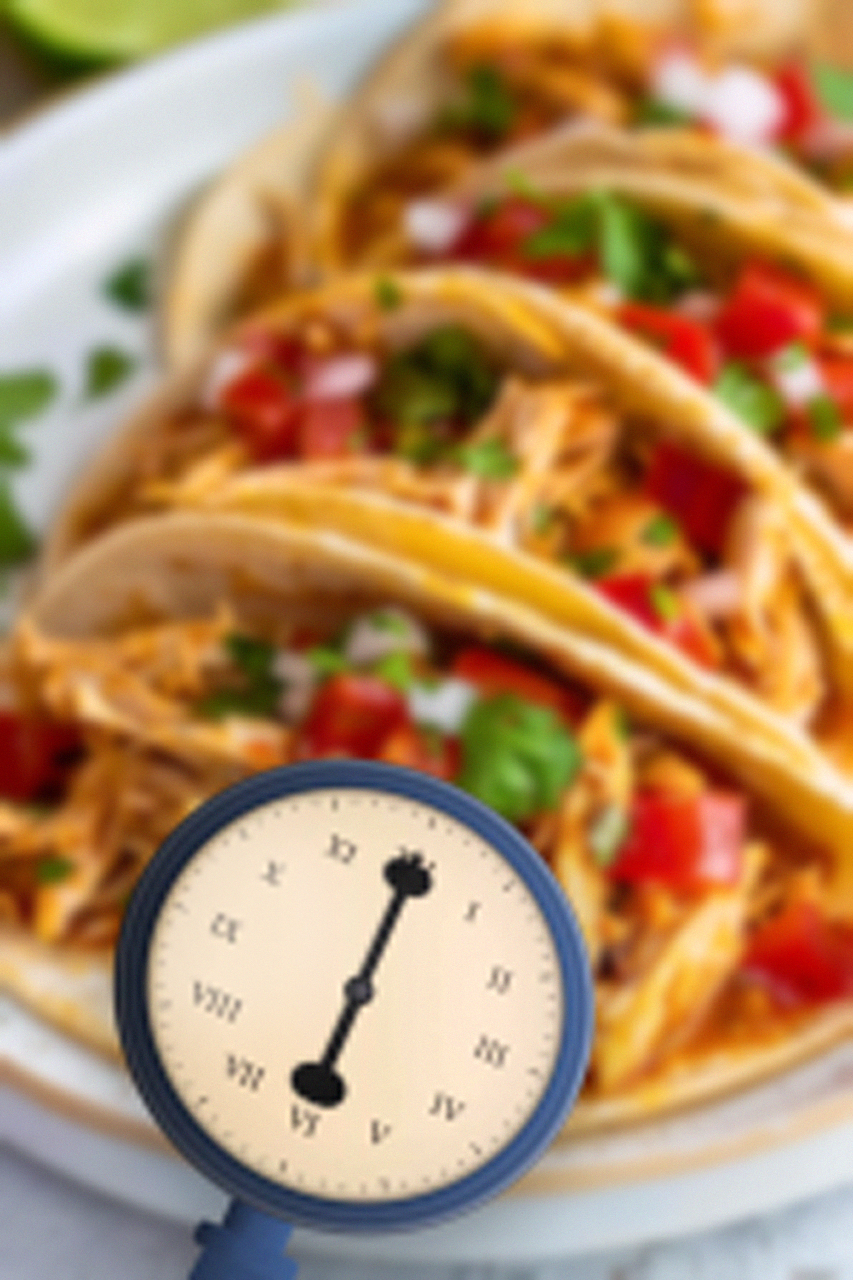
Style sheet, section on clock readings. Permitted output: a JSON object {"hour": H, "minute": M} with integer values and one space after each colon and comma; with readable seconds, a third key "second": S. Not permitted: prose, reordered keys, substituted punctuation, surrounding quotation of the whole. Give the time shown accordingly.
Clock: {"hour": 6, "minute": 0}
